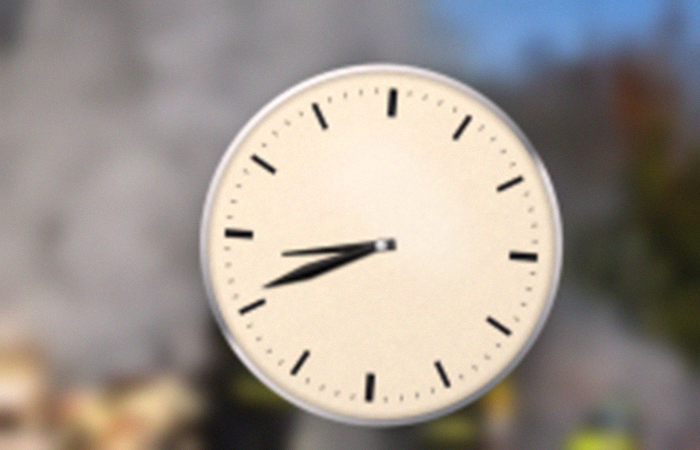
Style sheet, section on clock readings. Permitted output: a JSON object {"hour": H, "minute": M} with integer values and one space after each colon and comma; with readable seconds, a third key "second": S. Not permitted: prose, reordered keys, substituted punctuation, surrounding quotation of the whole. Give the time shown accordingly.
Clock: {"hour": 8, "minute": 41}
